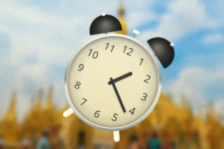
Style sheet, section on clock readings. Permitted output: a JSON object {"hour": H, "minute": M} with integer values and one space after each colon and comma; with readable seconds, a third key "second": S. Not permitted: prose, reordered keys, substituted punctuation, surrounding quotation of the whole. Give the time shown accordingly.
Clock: {"hour": 1, "minute": 22}
